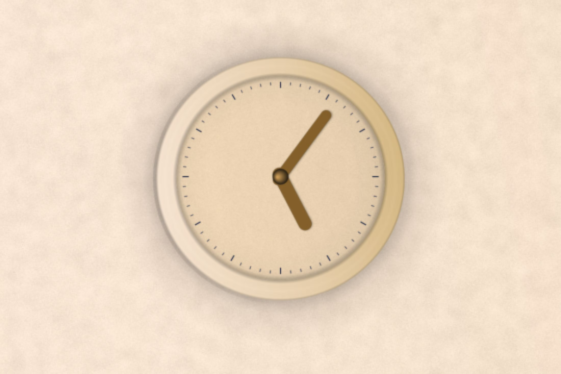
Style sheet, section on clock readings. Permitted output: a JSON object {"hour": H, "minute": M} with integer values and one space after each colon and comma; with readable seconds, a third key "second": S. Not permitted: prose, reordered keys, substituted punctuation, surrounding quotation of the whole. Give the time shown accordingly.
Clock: {"hour": 5, "minute": 6}
